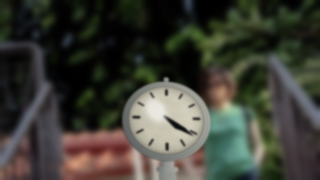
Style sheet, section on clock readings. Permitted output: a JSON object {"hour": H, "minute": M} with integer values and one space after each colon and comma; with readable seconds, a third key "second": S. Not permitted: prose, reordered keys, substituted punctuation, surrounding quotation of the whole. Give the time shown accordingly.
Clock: {"hour": 4, "minute": 21}
